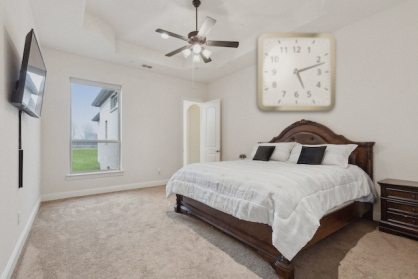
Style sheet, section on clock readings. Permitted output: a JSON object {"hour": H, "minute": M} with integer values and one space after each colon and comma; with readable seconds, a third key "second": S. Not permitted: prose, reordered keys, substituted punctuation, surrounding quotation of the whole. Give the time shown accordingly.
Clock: {"hour": 5, "minute": 12}
